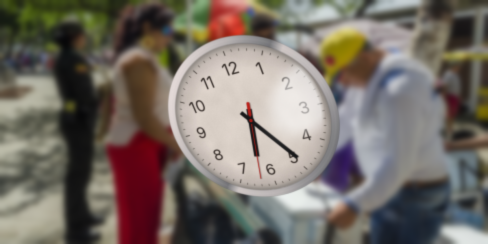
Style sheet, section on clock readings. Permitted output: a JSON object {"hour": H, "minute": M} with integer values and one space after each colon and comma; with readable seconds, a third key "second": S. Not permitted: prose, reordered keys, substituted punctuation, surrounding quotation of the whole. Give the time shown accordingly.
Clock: {"hour": 6, "minute": 24, "second": 32}
